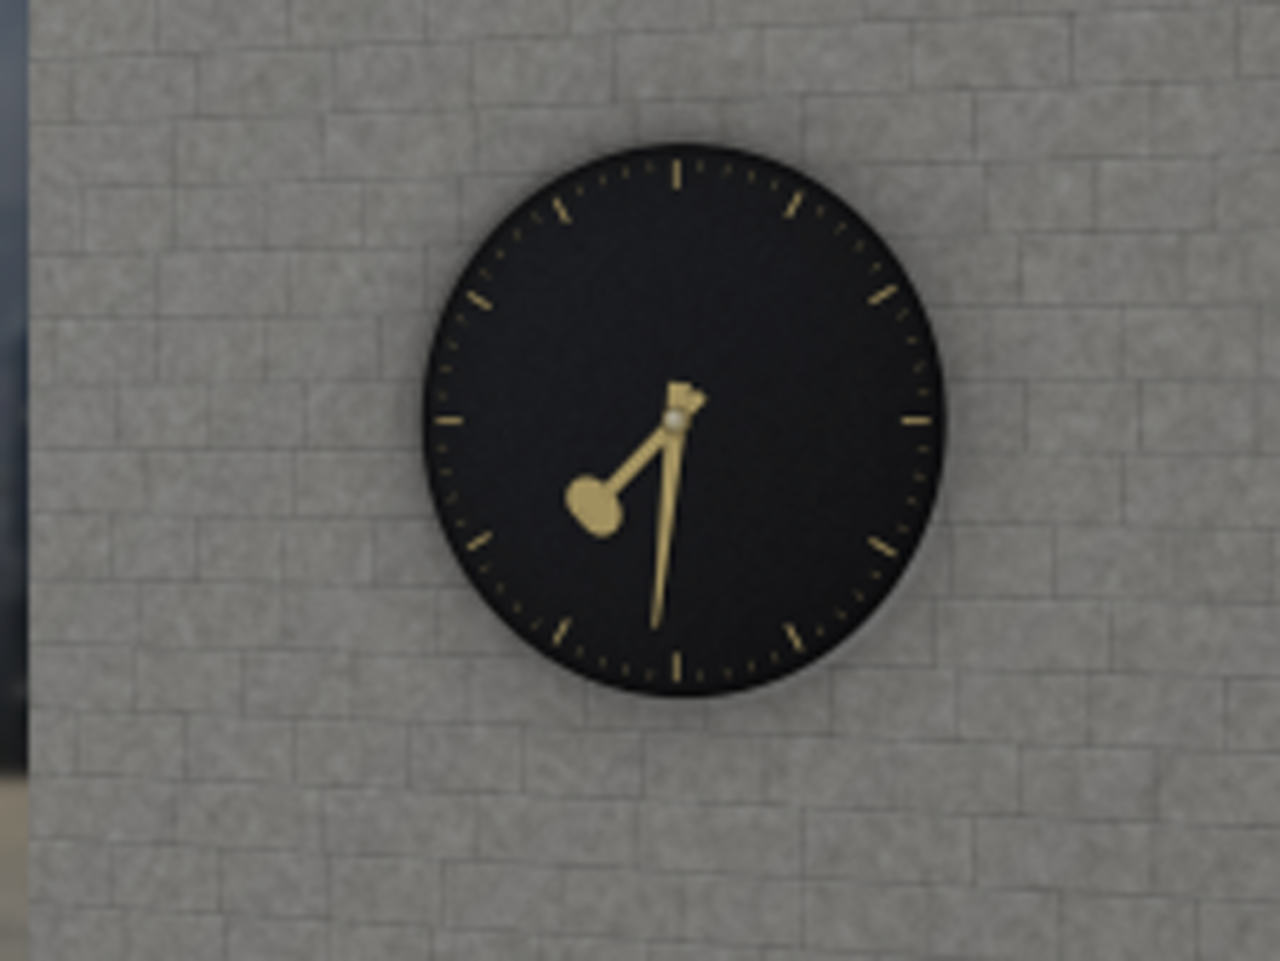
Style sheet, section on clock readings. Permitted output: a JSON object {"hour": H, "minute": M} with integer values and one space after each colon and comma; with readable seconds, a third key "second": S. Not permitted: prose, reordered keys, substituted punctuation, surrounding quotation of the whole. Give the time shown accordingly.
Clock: {"hour": 7, "minute": 31}
